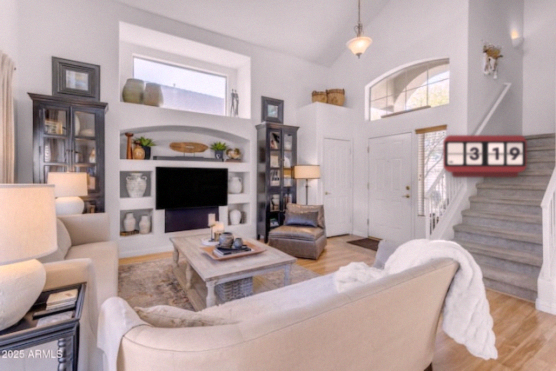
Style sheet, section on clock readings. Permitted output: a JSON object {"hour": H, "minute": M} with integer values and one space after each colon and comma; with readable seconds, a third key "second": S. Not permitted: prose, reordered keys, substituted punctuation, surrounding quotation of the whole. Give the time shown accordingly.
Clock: {"hour": 3, "minute": 19}
